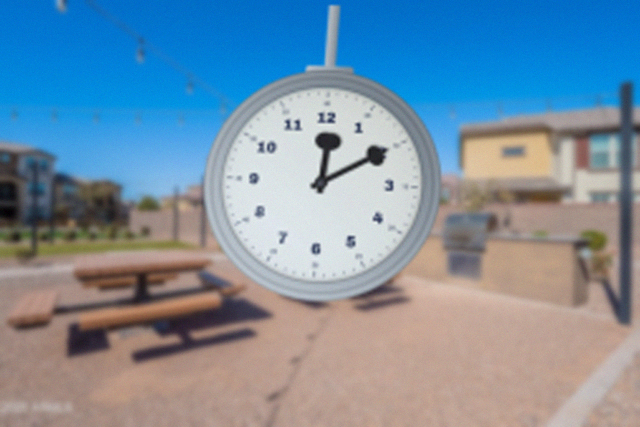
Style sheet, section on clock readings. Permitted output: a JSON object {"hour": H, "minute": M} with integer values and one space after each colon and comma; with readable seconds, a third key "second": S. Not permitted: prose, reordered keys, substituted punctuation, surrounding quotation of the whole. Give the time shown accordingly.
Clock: {"hour": 12, "minute": 10}
